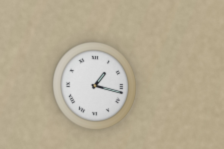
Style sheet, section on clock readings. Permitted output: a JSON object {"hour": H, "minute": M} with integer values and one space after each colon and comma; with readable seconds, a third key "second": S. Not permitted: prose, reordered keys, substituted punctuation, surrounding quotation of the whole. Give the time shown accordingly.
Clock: {"hour": 1, "minute": 17}
